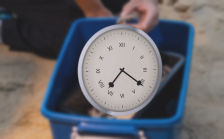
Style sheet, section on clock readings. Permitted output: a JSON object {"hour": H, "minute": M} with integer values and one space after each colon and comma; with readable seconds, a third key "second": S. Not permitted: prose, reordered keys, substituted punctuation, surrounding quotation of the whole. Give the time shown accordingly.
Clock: {"hour": 7, "minute": 21}
